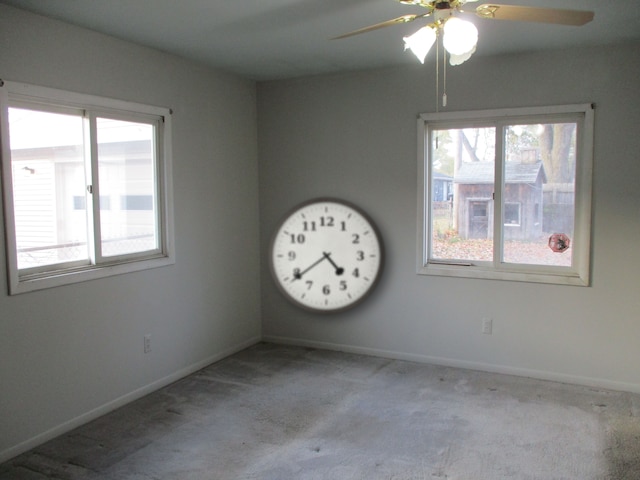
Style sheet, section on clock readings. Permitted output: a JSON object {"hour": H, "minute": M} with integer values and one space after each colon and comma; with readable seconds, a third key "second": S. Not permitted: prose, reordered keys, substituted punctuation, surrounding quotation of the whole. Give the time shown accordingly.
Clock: {"hour": 4, "minute": 39}
